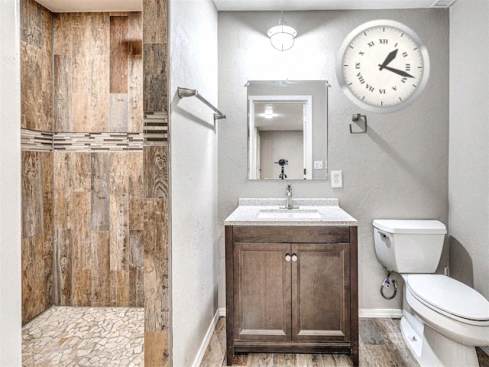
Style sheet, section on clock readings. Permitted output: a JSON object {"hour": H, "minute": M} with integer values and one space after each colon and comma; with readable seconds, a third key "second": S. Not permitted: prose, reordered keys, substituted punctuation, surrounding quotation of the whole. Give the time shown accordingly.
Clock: {"hour": 1, "minute": 18}
